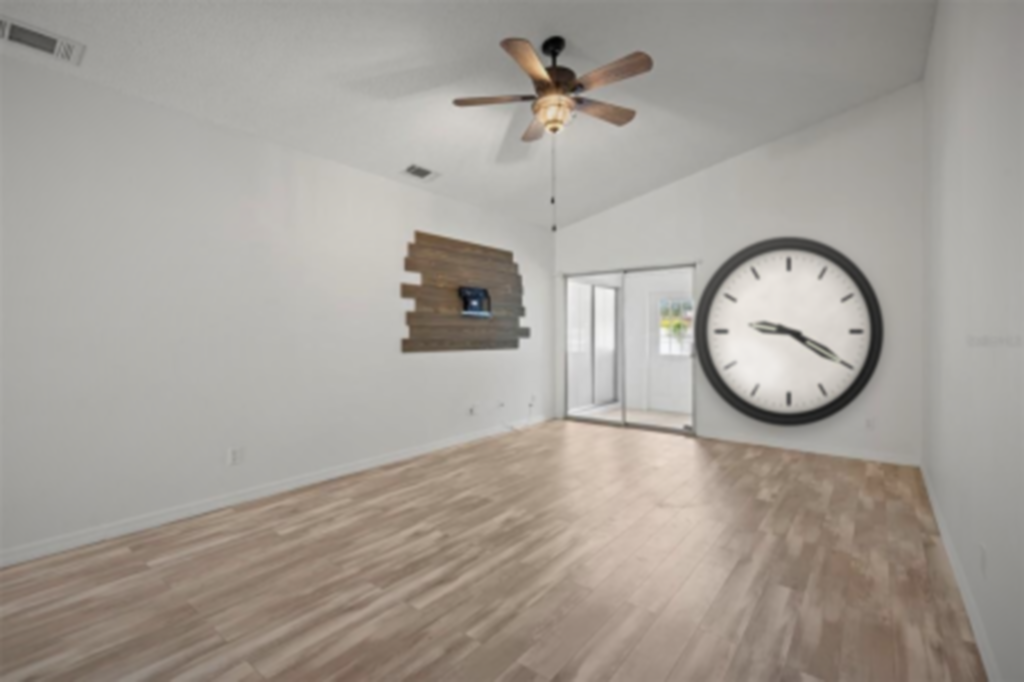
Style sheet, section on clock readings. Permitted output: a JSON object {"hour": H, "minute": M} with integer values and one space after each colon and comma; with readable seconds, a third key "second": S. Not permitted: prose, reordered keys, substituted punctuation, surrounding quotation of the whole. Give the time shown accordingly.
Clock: {"hour": 9, "minute": 20}
